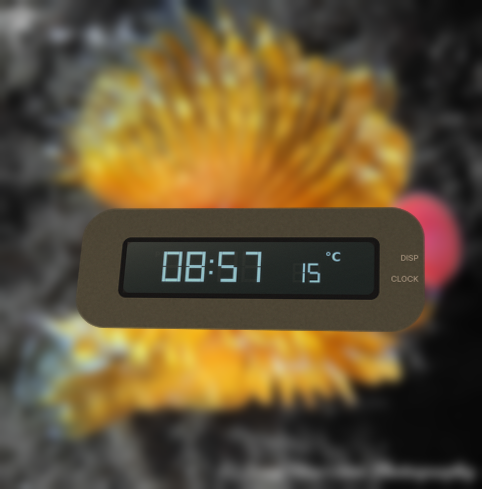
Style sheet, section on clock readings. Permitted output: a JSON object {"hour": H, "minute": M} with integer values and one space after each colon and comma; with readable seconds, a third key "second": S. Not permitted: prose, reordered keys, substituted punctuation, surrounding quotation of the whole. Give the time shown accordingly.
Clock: {"hour": 8, "minute": 57}
